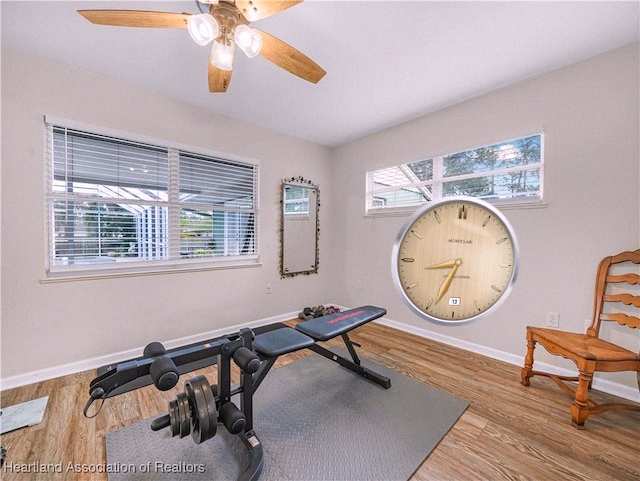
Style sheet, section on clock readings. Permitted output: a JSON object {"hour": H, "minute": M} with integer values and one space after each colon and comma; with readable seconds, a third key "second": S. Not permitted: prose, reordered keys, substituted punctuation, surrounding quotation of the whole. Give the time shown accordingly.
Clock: {"hour": 8, "minute": 34}
